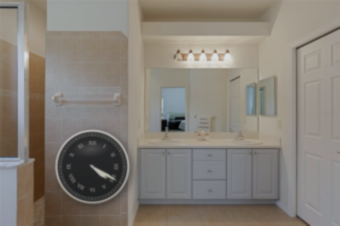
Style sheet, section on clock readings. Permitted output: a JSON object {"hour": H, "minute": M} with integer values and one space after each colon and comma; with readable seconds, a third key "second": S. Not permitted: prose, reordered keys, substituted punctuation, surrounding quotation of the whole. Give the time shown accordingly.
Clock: {"hour": 4, "minute": 20}
